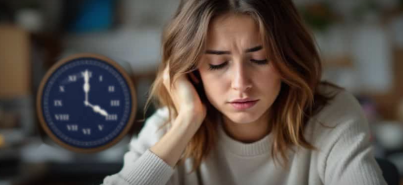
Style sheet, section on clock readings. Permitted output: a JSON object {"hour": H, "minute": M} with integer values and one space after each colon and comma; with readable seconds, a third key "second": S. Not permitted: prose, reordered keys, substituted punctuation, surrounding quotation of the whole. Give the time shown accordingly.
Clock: {"hour": 4, "minute": 0}
